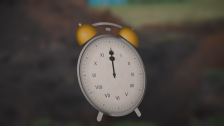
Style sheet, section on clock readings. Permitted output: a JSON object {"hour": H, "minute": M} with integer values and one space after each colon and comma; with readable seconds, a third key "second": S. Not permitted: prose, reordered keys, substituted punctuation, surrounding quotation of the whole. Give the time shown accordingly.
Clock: {"hour": 12, "minute": 0}
